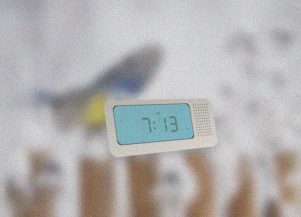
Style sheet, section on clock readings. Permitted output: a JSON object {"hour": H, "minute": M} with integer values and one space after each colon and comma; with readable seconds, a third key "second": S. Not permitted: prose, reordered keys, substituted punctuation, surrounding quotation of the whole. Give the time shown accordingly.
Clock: {"hour": 7, "minute": 13}
